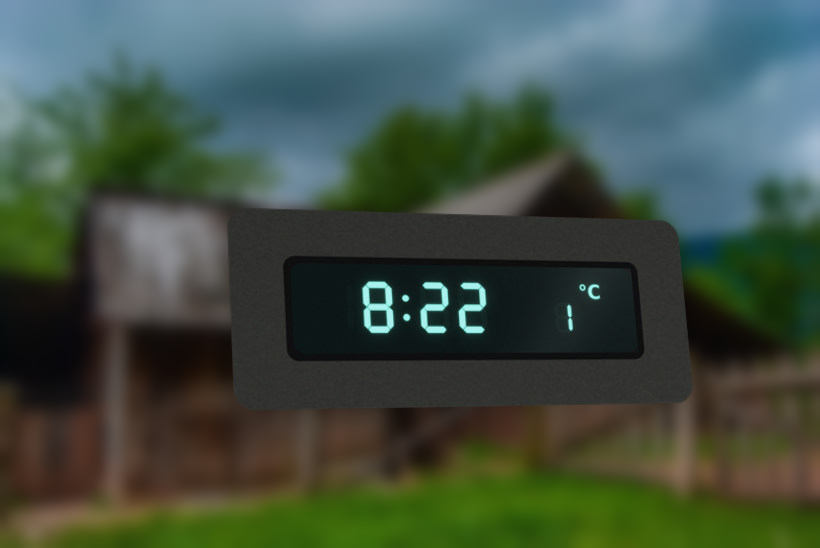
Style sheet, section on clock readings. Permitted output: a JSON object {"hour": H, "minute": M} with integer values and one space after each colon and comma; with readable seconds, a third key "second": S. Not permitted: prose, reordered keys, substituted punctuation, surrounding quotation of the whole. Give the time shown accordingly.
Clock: {"hour": 8, "minute": 22}
